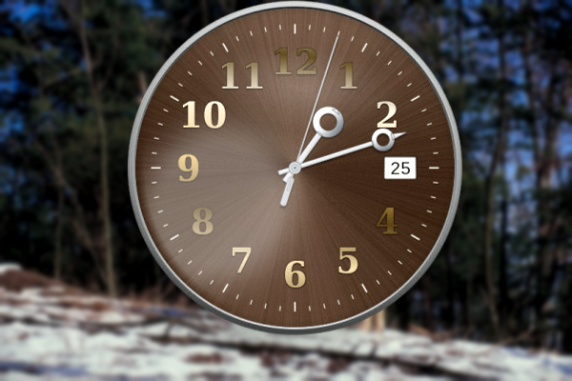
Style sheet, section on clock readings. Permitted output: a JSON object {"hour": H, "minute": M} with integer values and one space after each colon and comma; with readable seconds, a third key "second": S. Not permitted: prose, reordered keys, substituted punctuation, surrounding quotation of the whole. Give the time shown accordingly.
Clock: {"hour": 1, "minute": 12, "second": 3}
